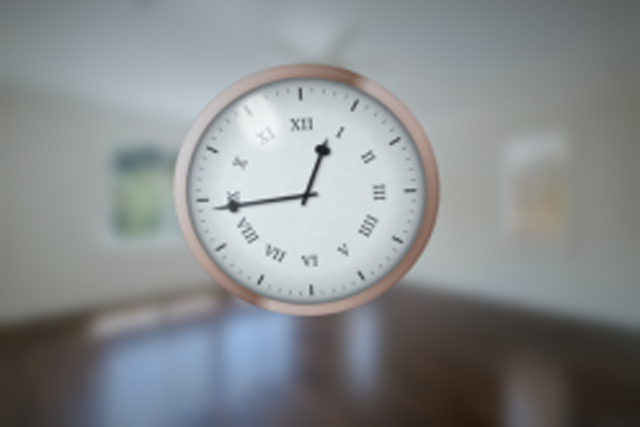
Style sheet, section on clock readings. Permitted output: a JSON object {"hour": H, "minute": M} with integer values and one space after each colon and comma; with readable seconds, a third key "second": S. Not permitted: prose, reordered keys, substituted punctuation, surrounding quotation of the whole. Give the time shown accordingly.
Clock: {"hour": 12, "minute": 44}
